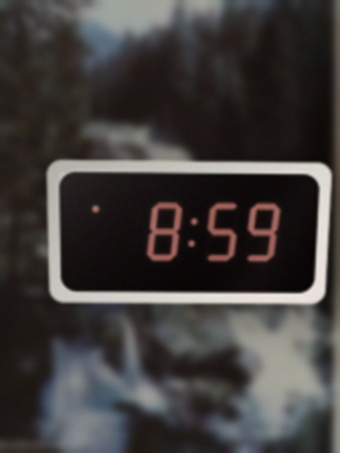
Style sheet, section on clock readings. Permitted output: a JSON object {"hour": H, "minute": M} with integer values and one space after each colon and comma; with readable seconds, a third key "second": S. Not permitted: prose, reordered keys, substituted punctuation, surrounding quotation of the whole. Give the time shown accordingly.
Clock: {"hour": 8, "minute": 59}
